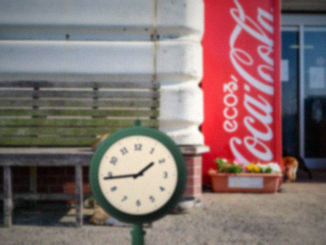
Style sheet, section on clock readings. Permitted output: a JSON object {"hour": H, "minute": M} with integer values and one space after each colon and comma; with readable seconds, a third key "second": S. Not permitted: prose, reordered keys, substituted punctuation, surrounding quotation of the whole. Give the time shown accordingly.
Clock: {"hour": 1, "minute": 44}
